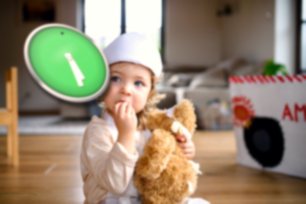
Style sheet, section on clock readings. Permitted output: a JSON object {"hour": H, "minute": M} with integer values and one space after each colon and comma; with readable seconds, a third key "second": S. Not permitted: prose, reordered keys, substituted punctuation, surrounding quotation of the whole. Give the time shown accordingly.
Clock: {"hour": 5, "minute": 29}
